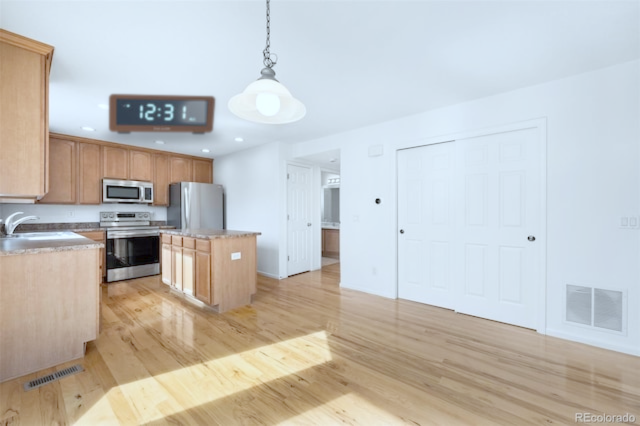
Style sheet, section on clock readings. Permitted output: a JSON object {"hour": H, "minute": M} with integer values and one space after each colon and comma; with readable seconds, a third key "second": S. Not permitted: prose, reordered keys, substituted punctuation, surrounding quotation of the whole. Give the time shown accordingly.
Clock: {"hour": 12, "minute": 31}
